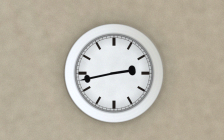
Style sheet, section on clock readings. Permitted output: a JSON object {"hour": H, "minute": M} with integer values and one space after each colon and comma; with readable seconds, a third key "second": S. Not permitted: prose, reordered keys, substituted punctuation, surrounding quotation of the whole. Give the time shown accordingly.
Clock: {"hour": 2, "minute": 43}
